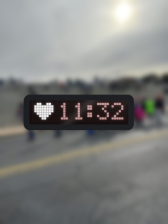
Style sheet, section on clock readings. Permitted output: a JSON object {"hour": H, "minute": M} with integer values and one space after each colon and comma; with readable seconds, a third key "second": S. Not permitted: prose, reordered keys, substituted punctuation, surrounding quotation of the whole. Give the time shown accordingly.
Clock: {"hour": 11, "minute": 32}
